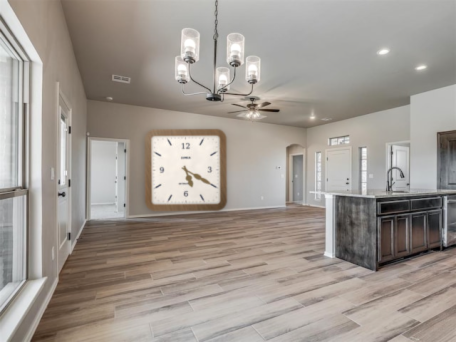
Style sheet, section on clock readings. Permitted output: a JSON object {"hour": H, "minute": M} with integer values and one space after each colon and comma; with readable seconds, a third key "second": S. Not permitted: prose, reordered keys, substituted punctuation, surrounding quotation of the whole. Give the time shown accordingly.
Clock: {"hour": 5, "minute": 20}
